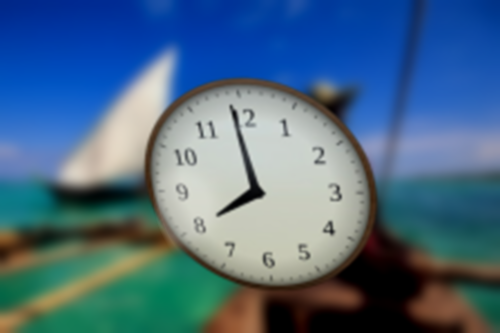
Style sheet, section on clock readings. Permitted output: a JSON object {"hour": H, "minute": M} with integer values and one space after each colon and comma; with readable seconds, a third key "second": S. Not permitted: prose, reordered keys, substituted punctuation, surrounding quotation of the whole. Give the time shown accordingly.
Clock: {"hour": 7, "minute": 59}
